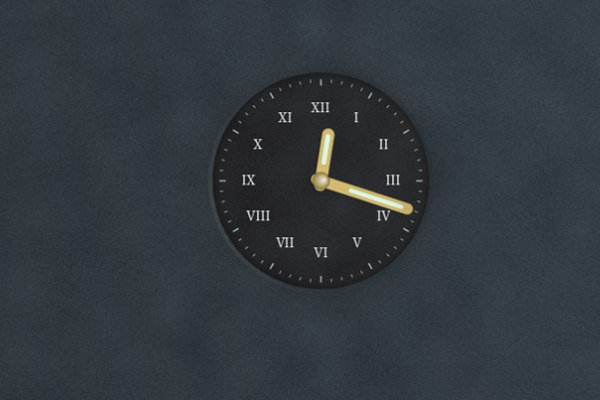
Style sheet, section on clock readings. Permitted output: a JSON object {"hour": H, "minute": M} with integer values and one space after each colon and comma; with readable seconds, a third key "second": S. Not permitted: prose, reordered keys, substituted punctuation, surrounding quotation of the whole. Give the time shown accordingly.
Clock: {"hour": 12, "minute": 18}
